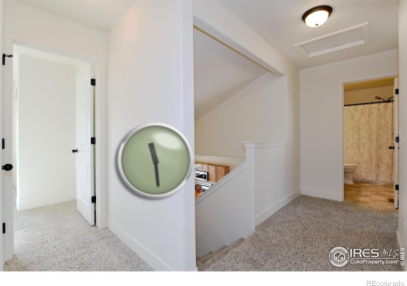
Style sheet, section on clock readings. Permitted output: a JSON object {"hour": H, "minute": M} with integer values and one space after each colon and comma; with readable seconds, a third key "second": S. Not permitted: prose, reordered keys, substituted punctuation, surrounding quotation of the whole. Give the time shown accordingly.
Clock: {"hour": 11, "minute": 29}
